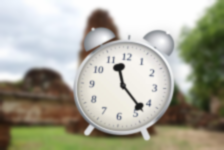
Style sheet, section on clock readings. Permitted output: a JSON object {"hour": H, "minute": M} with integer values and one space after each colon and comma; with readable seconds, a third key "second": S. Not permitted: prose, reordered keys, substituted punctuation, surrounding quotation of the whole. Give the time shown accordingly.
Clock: {"hour": 11, "minute": 23}
